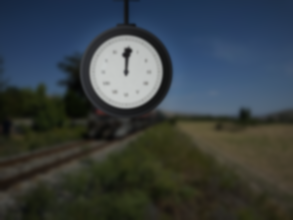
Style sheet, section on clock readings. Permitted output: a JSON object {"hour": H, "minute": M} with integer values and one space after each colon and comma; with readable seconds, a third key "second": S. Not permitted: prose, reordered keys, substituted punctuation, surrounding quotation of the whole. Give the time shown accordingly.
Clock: {"hour": 12, "minute": 1}
